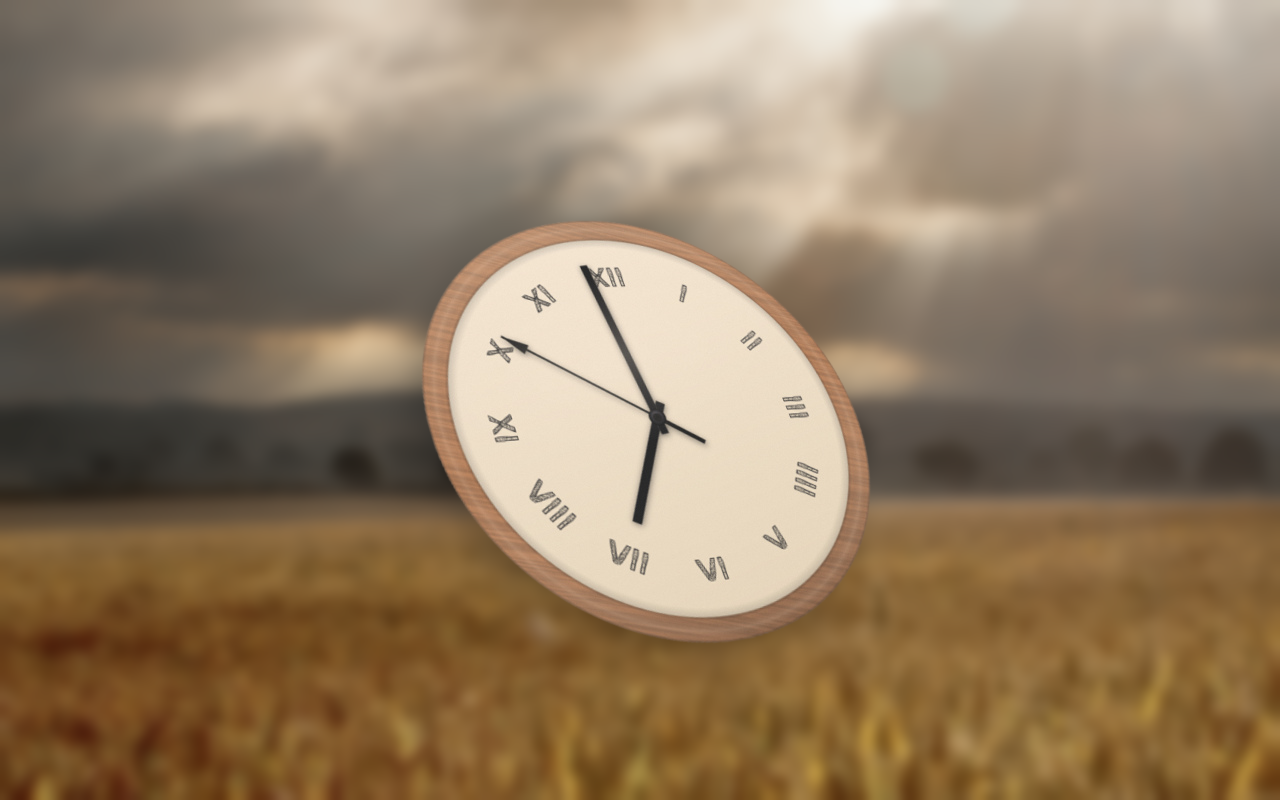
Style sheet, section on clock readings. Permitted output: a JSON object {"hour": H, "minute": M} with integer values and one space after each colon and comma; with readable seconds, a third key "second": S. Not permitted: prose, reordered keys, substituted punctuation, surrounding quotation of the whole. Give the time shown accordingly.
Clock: {"hour": 6, "minute": 58, "second": 51}
